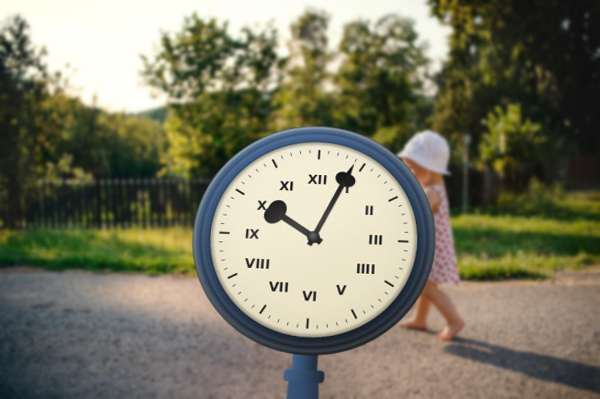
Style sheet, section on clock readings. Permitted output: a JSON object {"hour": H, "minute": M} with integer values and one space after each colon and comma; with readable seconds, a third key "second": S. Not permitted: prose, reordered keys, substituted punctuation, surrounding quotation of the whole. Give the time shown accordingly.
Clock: {"hour": 10, "minute": 4}
